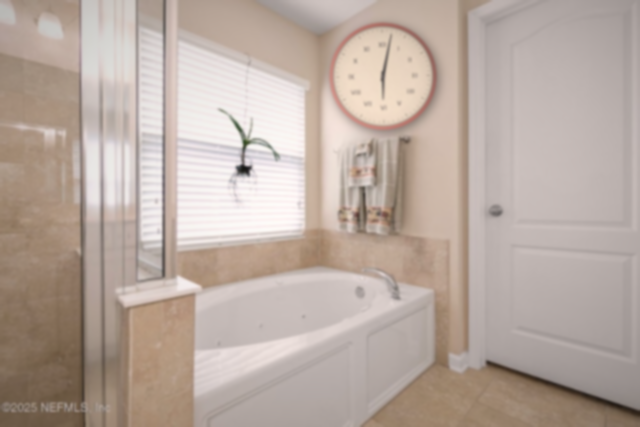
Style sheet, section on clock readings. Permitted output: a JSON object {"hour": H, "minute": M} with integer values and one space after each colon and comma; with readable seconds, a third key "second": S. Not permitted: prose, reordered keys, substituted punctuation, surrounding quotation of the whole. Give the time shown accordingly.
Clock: {"hour": 6, "minute": 2}
